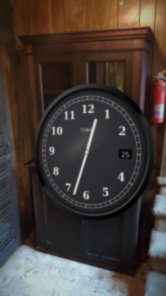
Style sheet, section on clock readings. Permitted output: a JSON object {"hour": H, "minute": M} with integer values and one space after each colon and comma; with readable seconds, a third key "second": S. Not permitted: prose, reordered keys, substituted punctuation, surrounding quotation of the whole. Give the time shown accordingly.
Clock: {"hour": 12, "minute": 33}
